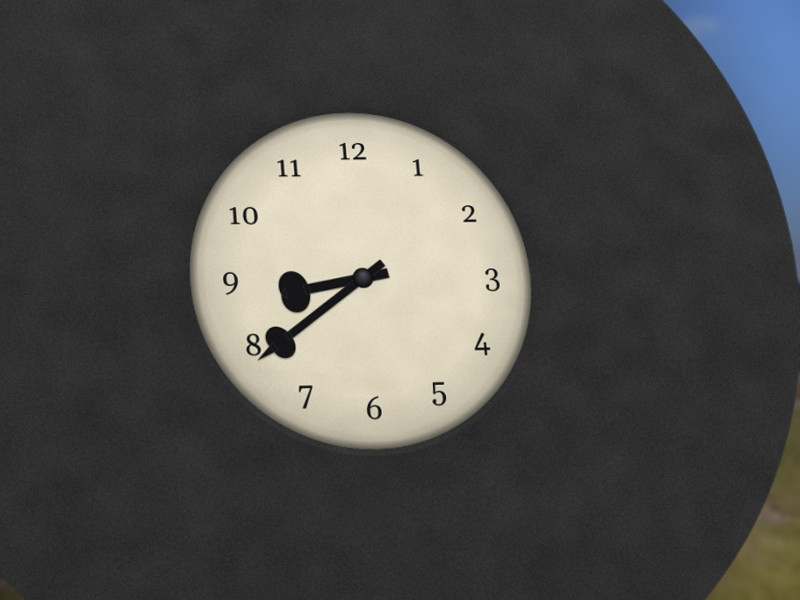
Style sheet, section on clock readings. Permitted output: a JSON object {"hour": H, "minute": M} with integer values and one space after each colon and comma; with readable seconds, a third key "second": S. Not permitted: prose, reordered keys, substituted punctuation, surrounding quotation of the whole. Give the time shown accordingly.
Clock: {"hour": 8, "minute": 39}
